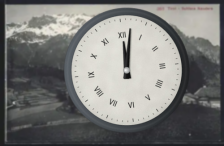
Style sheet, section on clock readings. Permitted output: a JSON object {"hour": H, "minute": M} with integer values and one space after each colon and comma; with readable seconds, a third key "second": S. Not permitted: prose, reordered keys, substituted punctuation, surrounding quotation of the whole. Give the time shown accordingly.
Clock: {"hour": 12, "minute": 2}
